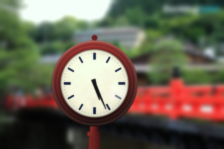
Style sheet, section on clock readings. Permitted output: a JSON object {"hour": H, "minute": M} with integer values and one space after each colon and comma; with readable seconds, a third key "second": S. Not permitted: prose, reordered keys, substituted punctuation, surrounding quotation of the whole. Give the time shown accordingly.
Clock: {"hour": 5, "minute": 26}
